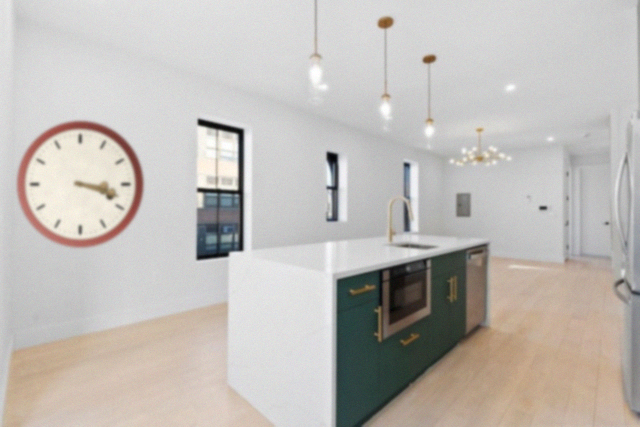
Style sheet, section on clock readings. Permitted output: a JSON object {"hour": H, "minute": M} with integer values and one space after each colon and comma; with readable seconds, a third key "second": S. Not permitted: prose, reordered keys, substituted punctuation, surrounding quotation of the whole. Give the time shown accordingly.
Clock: {"hour": 3, "minute": 18}
